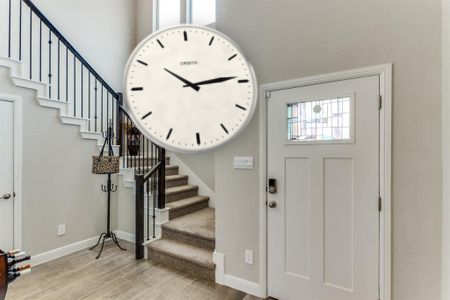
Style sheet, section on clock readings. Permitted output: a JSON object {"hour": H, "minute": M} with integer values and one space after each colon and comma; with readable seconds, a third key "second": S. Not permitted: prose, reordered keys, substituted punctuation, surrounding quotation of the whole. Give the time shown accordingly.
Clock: {"hour": 10, "minute": 14}
